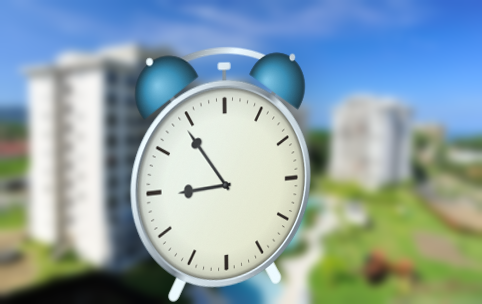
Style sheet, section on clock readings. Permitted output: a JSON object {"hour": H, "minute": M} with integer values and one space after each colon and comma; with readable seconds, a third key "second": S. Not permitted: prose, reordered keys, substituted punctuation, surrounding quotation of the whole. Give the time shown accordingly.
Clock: {"hour": 8, "minute": 54}
